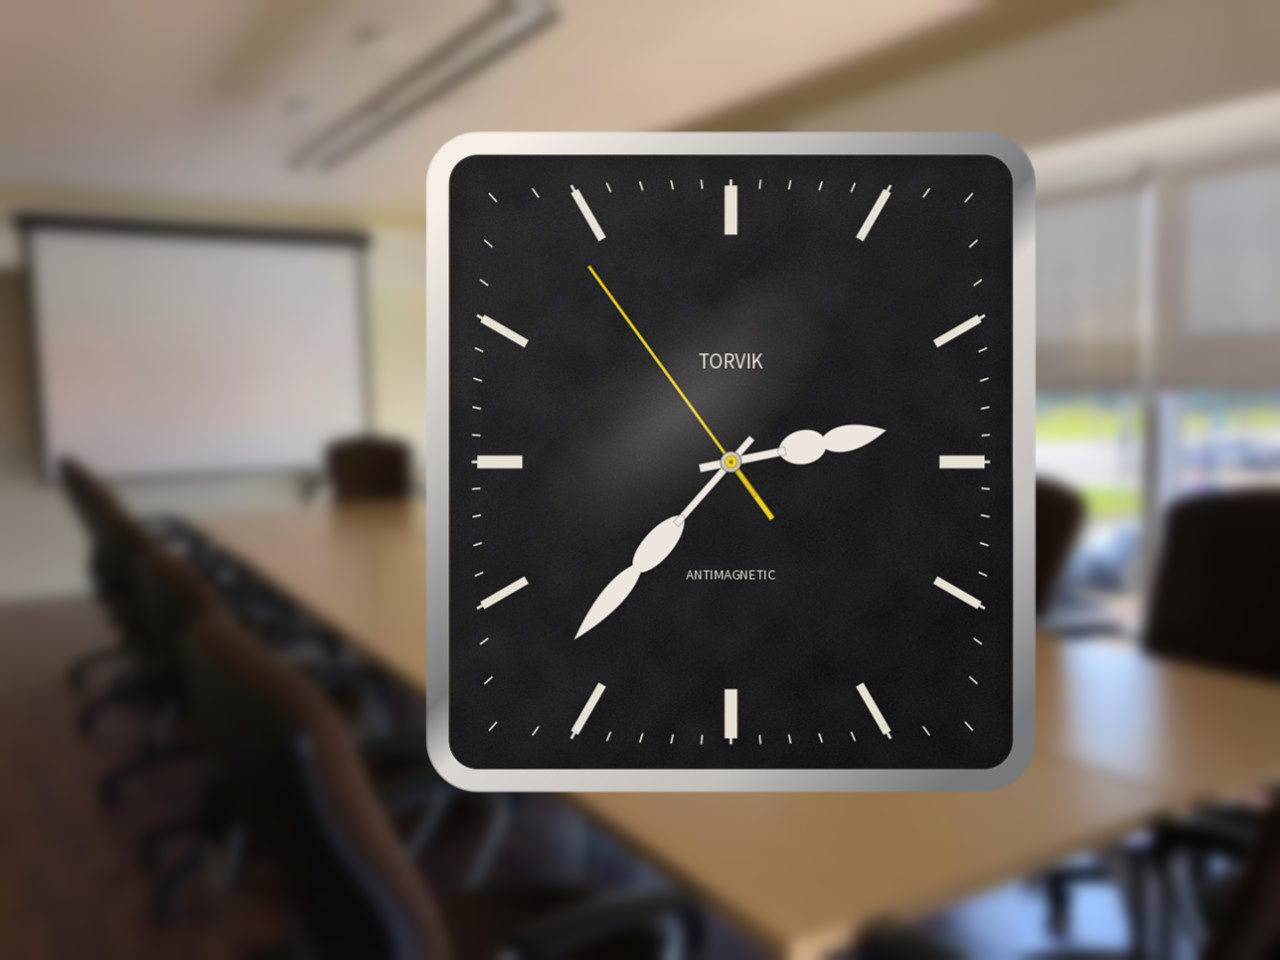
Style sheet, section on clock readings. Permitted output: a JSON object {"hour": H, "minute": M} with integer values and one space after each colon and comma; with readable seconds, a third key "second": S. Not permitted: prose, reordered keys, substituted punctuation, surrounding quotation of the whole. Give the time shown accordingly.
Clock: {"hour": 2, "minute": 36, "second": 54}
